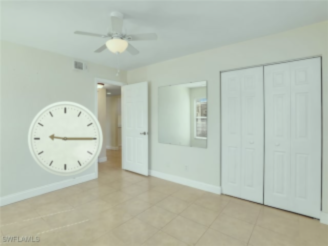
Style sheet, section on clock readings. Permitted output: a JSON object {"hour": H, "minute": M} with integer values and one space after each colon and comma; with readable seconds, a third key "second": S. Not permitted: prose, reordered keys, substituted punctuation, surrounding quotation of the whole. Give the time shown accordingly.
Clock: {"hour": 9, "minute": 15}
